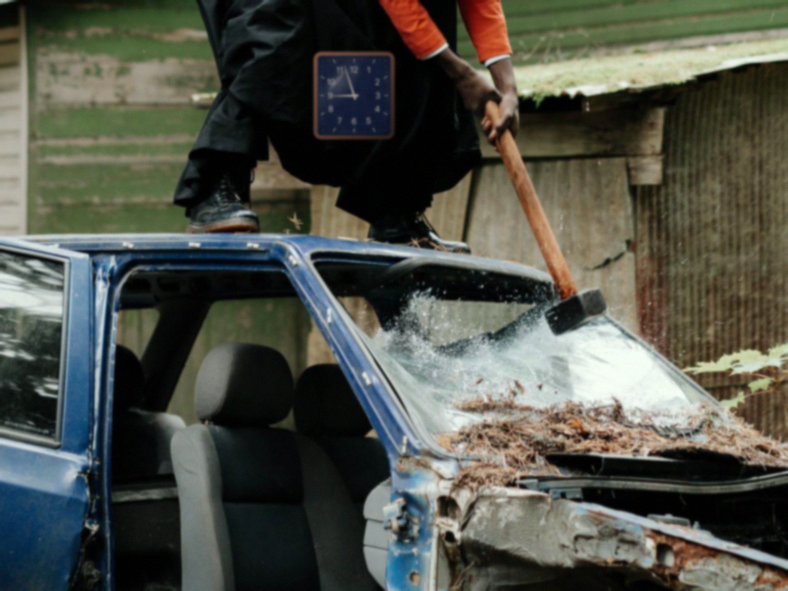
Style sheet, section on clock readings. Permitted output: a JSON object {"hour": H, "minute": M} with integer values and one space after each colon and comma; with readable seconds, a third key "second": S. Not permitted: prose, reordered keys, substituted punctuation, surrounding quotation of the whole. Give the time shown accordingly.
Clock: {"hour": 8, "minute": 57}
